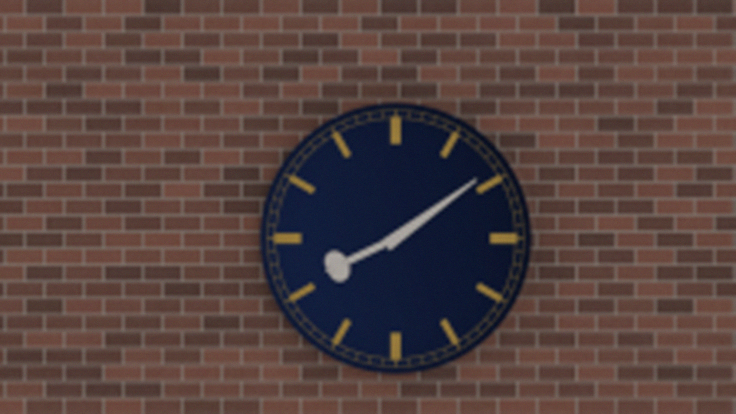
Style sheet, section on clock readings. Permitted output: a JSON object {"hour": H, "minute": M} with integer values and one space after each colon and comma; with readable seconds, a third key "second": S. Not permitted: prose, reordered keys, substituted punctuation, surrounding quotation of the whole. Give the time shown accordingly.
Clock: {"hour": 8, "minute": 9}
